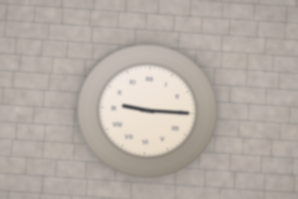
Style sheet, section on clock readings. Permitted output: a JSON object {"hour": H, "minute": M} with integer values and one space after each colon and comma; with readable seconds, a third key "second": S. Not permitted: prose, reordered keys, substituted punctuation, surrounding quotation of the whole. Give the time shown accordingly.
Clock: {"hour": 9, "minute": 15}
